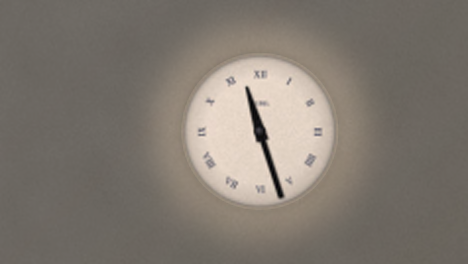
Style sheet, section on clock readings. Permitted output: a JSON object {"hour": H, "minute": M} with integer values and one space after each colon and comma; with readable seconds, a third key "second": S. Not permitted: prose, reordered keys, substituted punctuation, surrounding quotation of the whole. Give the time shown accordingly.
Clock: {"hour": 11, "minute": 27}
